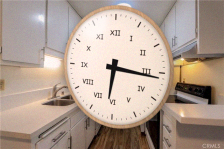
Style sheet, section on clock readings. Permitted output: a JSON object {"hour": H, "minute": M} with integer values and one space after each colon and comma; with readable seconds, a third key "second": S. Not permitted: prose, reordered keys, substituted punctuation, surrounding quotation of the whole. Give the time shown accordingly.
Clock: {"hour": 6, "minute": 16}
